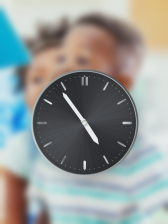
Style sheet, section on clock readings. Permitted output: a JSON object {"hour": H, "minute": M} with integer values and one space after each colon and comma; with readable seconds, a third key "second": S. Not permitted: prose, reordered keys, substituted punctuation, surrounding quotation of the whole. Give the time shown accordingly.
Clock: {"hour": 4, "minute": 54}
